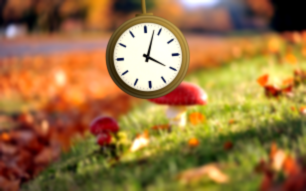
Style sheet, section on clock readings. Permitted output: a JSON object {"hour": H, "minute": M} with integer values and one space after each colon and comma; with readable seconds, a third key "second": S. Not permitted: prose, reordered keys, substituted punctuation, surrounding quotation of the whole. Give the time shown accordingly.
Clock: {"hour": 4, "minute": 3}
